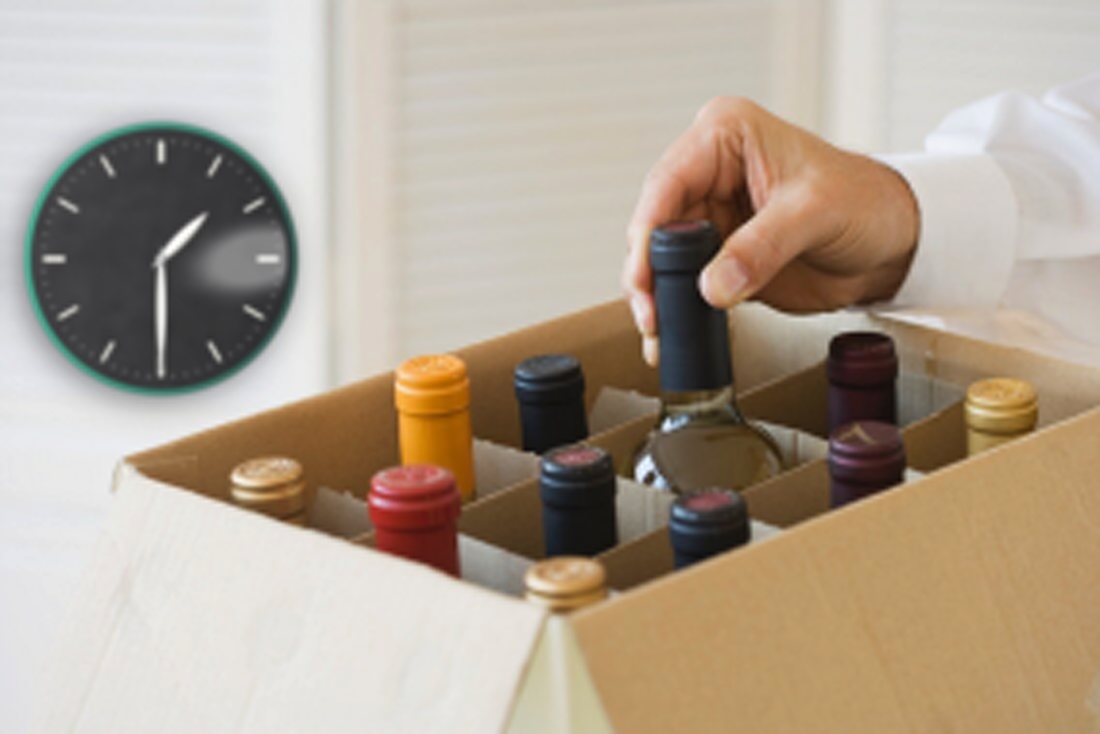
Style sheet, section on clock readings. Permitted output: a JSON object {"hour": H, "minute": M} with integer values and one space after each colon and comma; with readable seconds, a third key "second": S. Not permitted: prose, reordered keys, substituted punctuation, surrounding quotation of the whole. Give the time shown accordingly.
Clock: {"hour": 1, "minute": 30}
